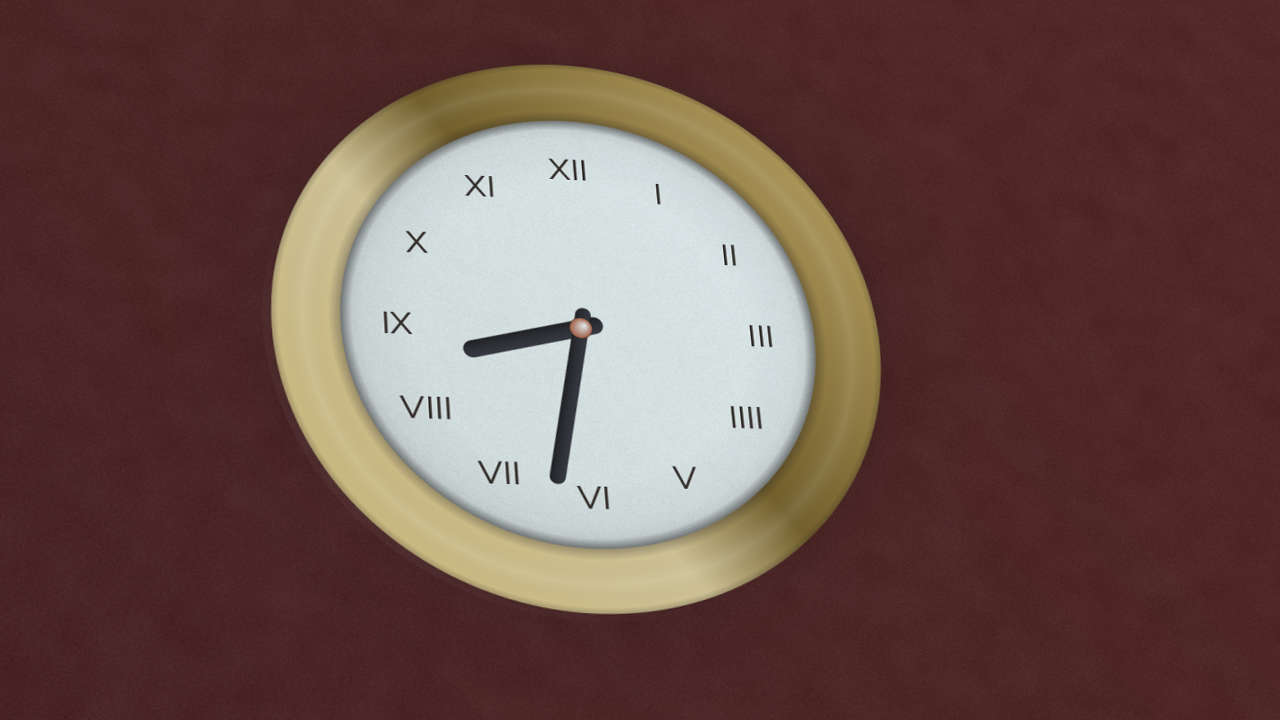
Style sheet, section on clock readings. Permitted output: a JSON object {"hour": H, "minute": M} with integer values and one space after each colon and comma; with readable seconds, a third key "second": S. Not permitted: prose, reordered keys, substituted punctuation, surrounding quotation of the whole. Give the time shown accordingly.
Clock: {"hour": 8, "minute": 32}
